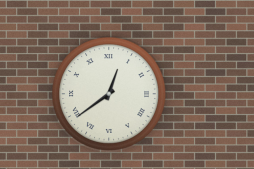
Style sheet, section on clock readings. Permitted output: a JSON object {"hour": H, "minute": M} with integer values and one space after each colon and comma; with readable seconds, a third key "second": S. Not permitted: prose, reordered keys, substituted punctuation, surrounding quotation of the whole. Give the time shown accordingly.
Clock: {"hour": 12, "minute": 39}
